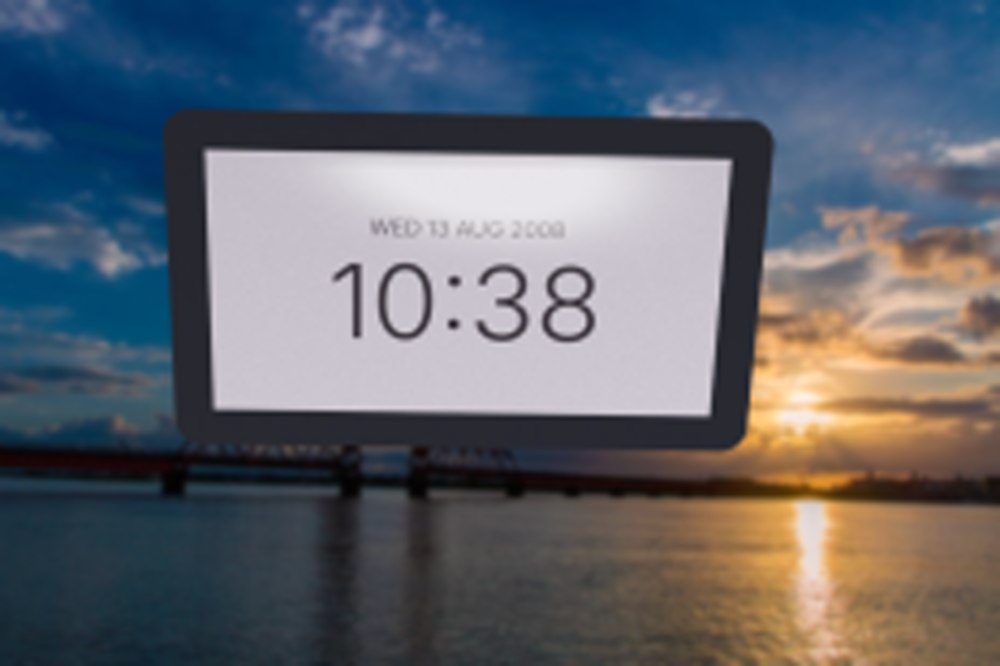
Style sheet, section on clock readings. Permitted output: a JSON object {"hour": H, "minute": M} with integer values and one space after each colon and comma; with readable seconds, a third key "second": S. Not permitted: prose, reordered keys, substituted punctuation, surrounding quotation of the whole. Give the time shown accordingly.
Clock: {"hour": 10, "minute": 38}
